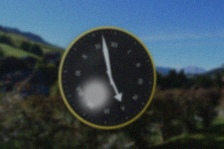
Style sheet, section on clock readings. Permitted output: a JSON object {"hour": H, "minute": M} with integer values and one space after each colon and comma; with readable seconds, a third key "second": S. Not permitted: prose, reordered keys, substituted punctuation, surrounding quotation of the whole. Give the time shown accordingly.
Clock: {"hour": 4, "minute": 57}
